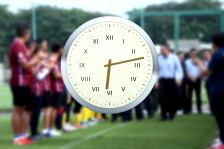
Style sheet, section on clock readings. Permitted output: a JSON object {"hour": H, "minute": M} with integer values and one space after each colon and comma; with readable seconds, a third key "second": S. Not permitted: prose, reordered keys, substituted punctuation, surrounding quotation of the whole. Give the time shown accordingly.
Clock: {"hour": 6, "minute": 13}
